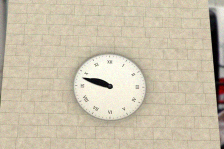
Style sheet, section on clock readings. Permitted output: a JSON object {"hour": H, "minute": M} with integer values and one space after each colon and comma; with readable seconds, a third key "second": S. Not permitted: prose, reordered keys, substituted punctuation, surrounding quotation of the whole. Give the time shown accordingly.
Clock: {"hour": 9, "minute": 48}
